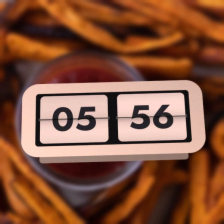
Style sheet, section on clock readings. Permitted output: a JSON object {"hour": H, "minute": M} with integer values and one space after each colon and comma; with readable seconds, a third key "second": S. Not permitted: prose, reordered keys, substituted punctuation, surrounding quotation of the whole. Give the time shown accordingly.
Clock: {"hour": 5, "minute": 56}
